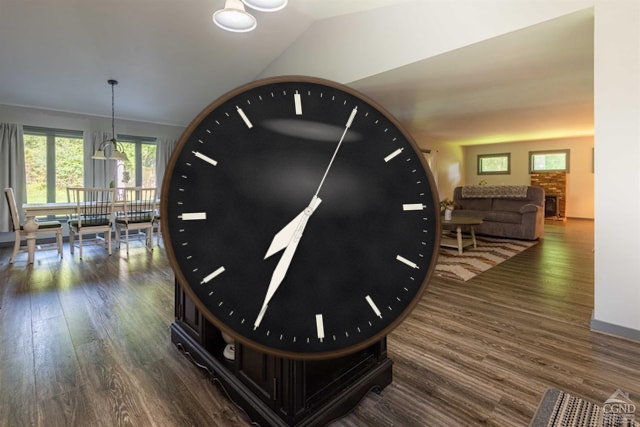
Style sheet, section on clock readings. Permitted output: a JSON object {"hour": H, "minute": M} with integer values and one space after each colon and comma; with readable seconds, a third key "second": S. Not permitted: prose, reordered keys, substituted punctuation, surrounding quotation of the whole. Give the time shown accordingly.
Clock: {"hour": 7, "minute": 35, "second": 5}
